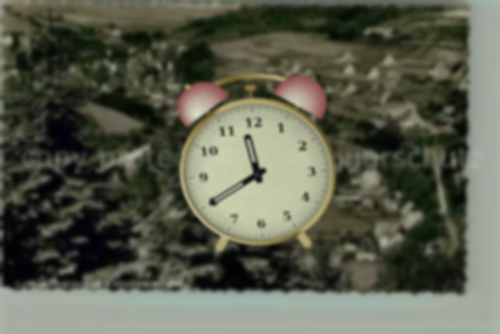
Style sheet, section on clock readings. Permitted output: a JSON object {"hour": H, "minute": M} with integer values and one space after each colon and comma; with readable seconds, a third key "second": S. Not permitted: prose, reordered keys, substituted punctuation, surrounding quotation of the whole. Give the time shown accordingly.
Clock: {"hour": 11, "minute": 40}
